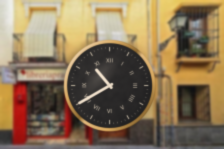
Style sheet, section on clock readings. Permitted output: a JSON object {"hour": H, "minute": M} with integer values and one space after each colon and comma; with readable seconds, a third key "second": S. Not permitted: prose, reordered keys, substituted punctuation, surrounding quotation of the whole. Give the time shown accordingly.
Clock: {"hour": 10, "minute": 40}
